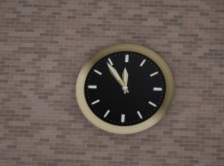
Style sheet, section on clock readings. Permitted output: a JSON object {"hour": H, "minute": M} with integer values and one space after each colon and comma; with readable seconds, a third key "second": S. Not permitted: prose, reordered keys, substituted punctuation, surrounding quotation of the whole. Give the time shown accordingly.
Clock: {"hour": 11, "minute": 54}
